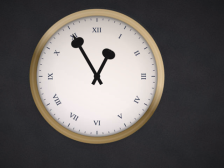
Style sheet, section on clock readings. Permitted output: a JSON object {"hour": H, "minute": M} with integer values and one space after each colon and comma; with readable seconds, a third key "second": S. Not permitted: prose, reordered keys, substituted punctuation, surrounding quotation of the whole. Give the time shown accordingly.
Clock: {"hour": 12, "minute": 55}
